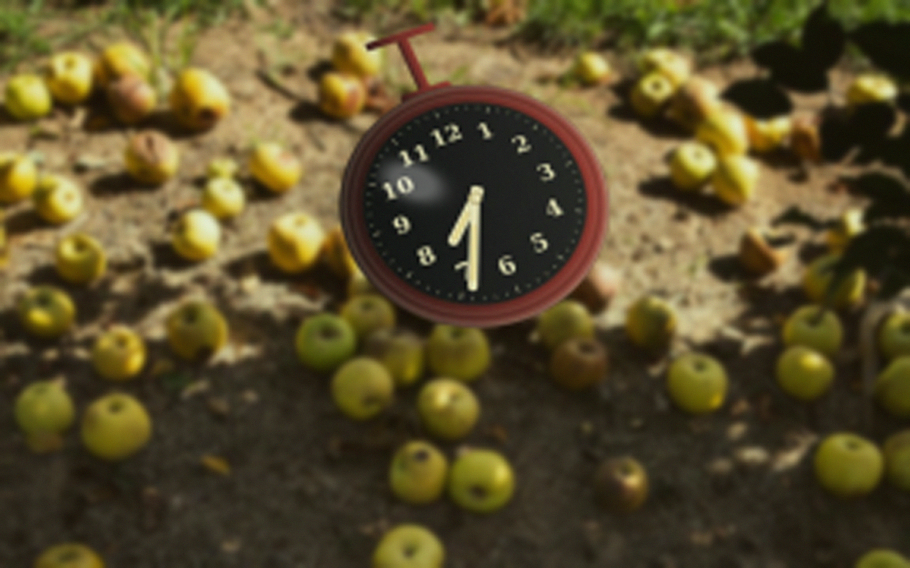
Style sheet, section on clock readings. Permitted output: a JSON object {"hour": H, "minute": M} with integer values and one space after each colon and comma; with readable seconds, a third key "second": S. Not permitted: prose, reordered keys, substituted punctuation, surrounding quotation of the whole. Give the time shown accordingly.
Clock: {"hour": 7, "minute": 34}
